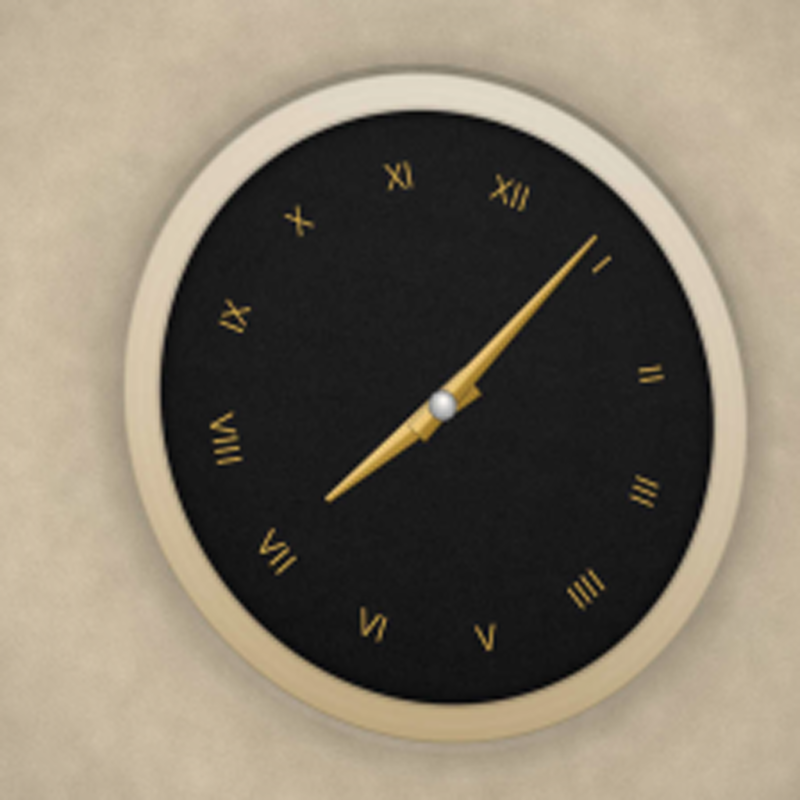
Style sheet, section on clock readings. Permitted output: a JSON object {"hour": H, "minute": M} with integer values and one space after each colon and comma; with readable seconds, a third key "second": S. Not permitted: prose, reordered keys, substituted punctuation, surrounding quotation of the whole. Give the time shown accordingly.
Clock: {"hour": 7, "minute": 4}
